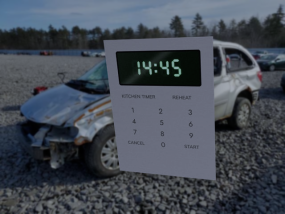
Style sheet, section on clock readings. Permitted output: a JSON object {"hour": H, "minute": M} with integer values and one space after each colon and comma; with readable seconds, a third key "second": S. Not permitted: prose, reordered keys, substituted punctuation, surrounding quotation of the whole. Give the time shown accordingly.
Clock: {"hour": 14, "minute": 45}
